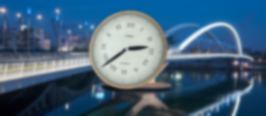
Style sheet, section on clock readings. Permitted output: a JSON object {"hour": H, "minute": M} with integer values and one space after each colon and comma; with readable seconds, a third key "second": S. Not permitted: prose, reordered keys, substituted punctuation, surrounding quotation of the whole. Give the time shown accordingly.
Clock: {"hour": 2, "minute": 38}
